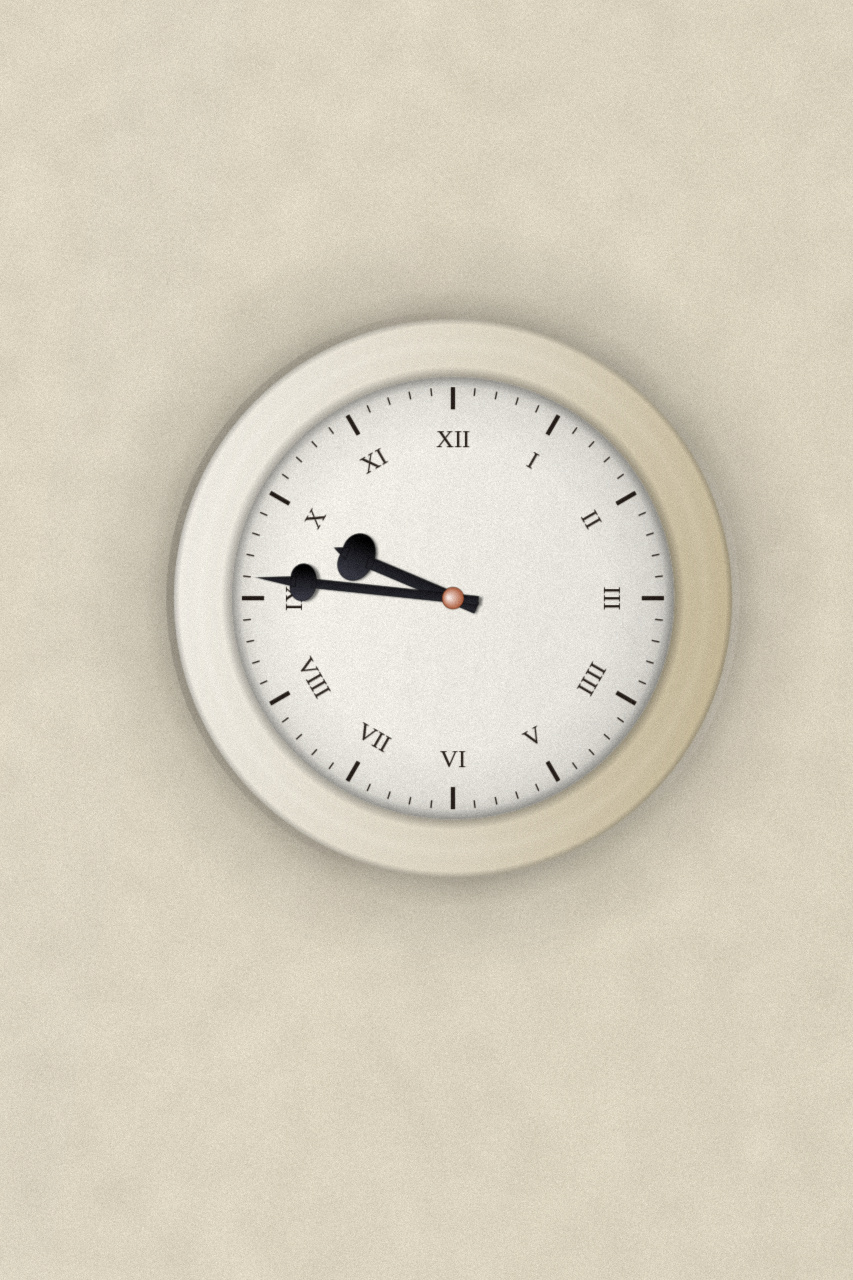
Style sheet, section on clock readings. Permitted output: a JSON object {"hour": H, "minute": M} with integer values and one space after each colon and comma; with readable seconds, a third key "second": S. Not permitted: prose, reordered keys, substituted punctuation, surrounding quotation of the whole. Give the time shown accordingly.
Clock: {"hour": 9, "minute": 46}
